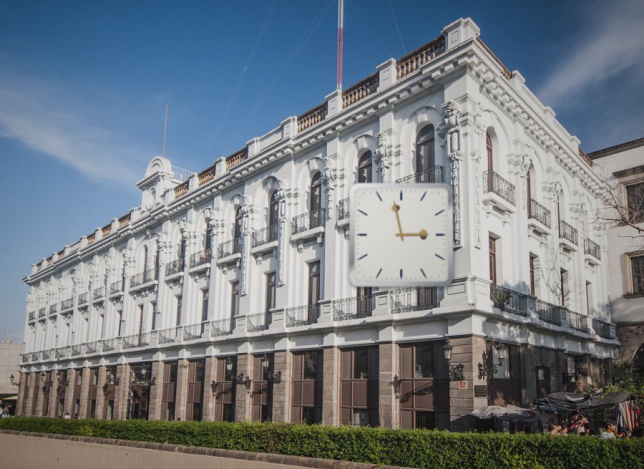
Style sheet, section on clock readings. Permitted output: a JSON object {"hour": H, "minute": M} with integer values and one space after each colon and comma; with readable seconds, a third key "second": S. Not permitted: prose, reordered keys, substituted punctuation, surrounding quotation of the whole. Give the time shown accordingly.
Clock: {"hour": 2, "minute": 58}
